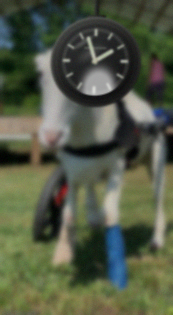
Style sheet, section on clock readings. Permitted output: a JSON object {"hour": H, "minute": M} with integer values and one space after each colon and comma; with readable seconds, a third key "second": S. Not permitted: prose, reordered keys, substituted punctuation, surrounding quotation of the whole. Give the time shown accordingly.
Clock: {"hour": 1, "minute": 57}
